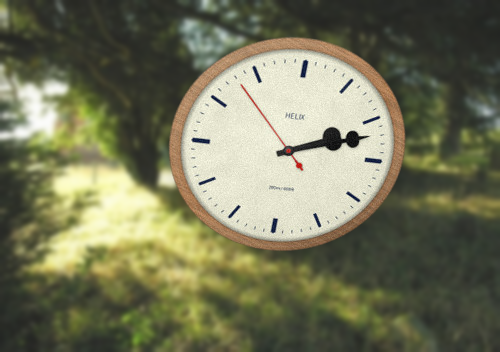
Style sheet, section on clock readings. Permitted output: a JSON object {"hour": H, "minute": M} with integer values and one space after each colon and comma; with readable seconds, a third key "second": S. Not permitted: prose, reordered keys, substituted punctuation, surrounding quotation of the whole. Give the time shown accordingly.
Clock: {"hour": 2, "minute": 11, "second": 53}
